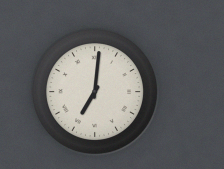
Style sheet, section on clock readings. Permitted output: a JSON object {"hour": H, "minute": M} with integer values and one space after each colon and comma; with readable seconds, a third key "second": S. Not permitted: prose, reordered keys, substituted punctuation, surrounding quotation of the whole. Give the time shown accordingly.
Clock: {"hour": 7, "minute": 1}
